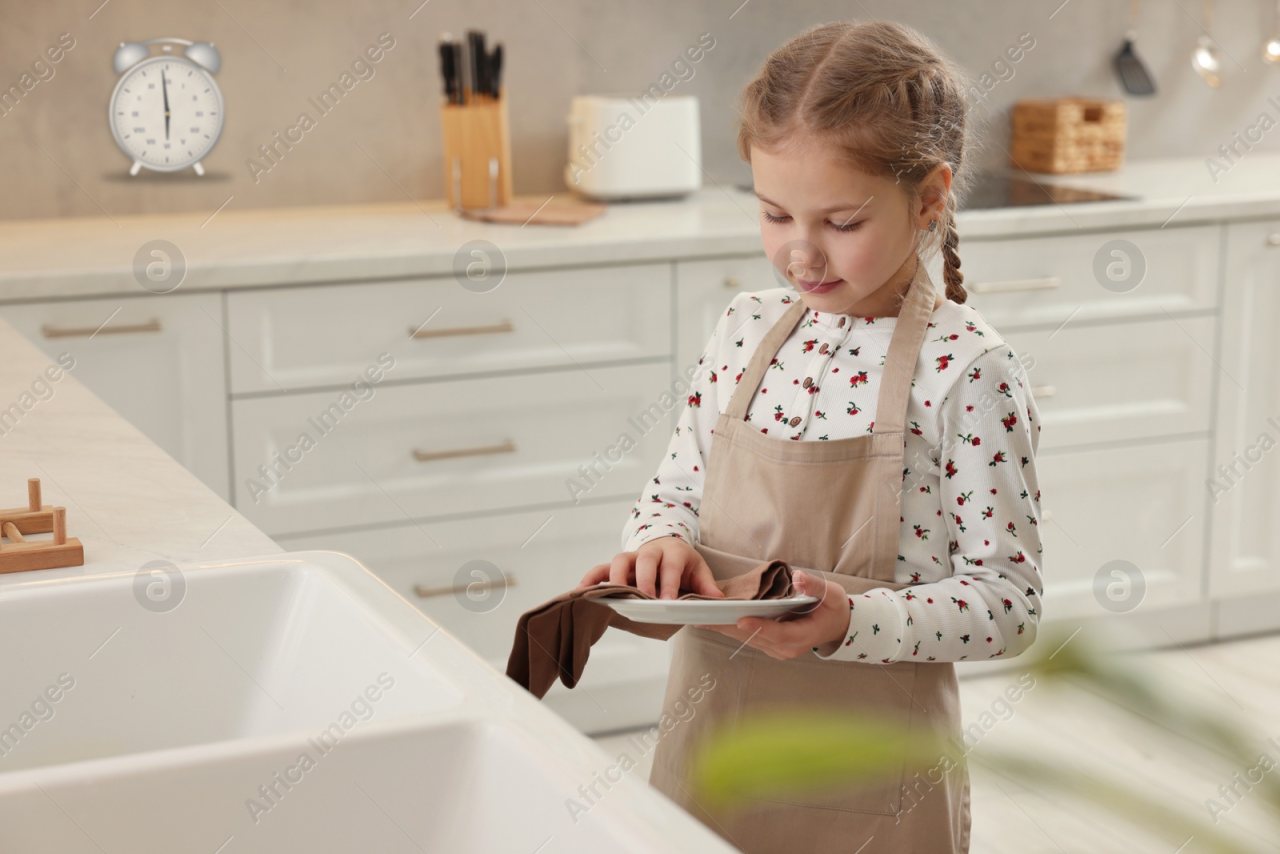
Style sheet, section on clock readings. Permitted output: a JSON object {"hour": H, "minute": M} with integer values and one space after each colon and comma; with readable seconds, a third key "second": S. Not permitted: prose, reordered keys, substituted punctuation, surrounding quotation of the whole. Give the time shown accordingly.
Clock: {"hour": 5, "minute": 59}
